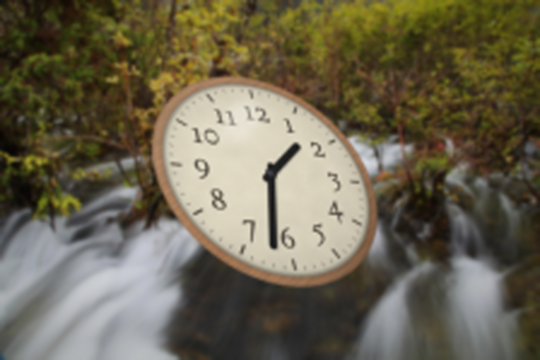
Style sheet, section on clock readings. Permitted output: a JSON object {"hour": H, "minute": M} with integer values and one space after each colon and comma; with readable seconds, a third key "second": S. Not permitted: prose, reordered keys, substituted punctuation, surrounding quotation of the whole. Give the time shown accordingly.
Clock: {"hour": 1, "minute": 32}
